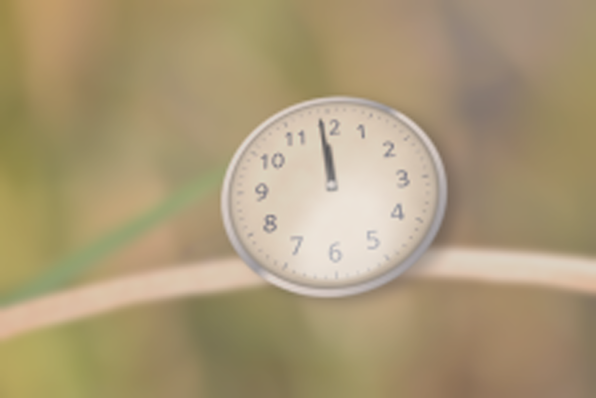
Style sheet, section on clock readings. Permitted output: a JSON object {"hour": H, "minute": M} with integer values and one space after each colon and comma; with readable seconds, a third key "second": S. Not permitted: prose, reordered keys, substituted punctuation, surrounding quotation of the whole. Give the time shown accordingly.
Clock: {"hour": 11, "minute": 59}
